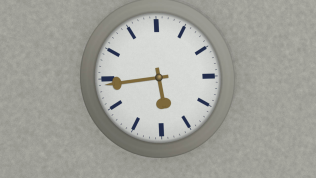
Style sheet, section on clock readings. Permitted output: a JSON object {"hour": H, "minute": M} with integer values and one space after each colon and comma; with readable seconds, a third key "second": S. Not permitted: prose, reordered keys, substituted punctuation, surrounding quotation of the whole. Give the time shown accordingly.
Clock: {"hour": 5, "minute": 44}
